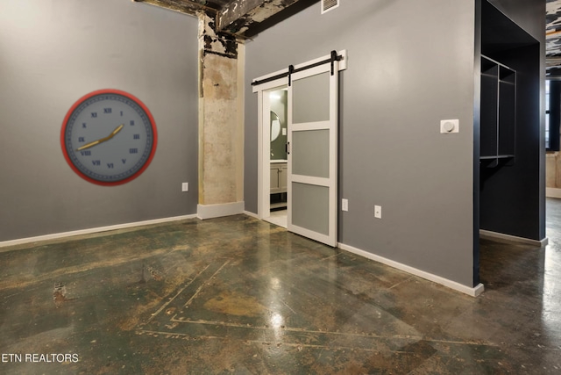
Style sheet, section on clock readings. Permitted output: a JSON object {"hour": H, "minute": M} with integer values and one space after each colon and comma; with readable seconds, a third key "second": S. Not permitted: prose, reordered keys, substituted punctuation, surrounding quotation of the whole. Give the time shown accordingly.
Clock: {"hour": 1, "minute": 42}
